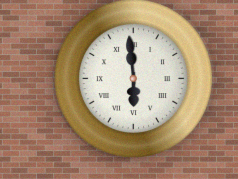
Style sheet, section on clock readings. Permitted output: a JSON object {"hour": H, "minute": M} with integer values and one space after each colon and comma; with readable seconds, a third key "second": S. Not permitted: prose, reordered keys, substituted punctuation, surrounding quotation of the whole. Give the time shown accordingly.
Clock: {"hour": 5, "minute": 59}
